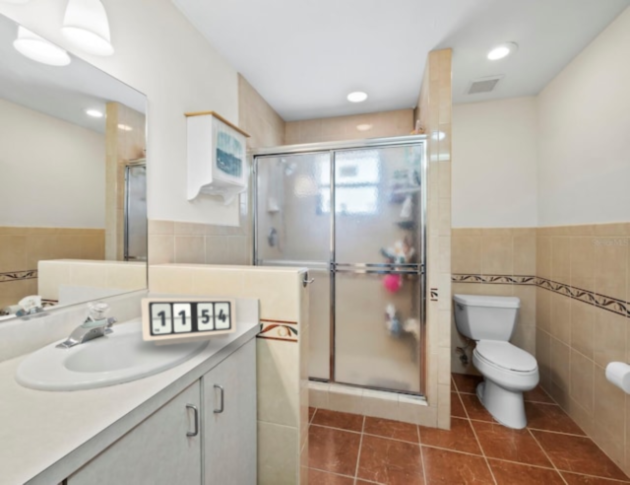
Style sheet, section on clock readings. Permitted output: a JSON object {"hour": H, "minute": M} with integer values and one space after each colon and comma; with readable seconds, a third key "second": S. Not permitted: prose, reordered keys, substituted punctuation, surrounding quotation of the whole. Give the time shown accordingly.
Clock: {"hour": 11, "minute": 54}
